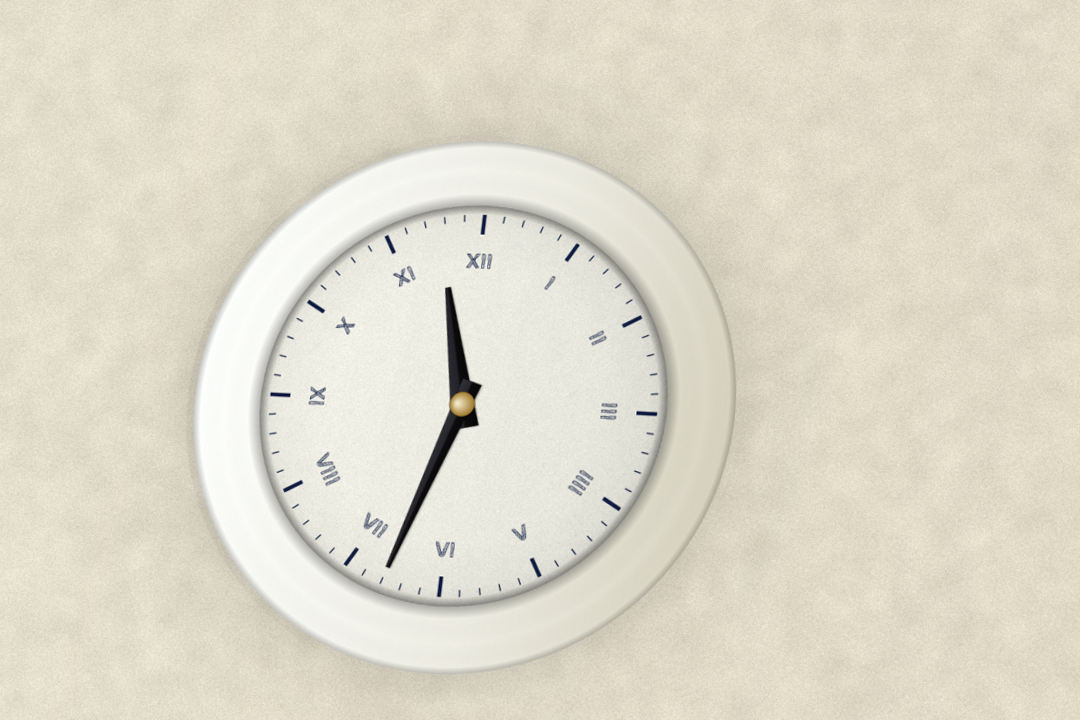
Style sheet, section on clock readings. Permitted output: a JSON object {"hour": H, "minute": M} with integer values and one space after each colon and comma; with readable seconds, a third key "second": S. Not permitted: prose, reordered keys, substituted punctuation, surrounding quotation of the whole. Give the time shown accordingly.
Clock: {"hour": 11, "minute": 33}
